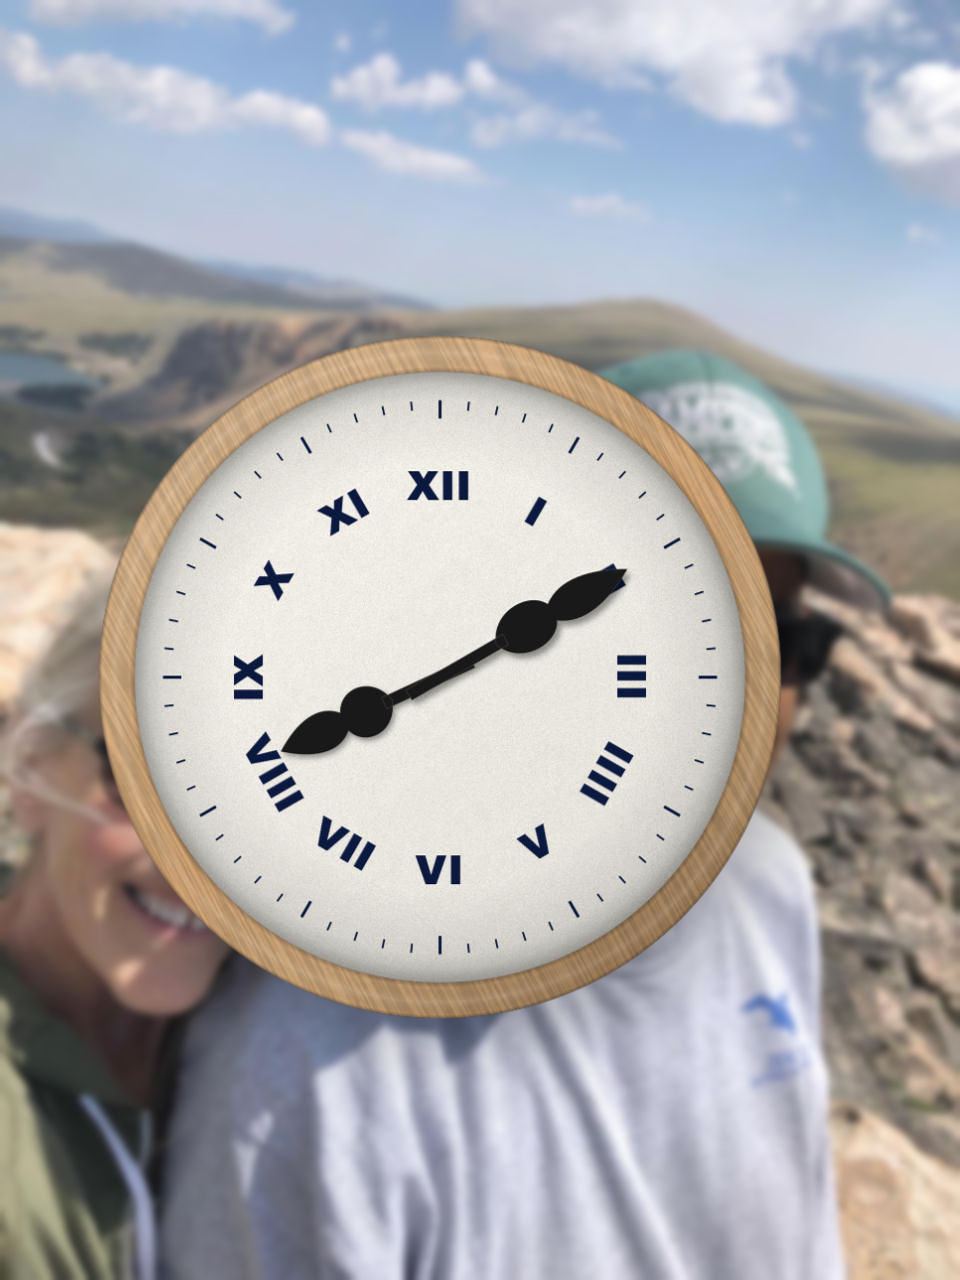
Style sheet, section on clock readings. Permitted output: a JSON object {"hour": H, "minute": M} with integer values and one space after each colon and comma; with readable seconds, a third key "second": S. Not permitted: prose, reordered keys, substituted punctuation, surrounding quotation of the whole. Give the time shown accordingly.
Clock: {"hour": 8, "minute": 10}
